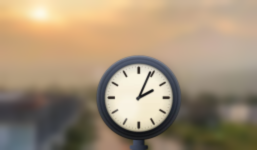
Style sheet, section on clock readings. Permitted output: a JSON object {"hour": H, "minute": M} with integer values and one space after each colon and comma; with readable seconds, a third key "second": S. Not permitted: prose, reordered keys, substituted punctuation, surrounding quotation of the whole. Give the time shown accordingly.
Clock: {"hour": 2, "minute": 4}
